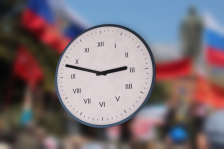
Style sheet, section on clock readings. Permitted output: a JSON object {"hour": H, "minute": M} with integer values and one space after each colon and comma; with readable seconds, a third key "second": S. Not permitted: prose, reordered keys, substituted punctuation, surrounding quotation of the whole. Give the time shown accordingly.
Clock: {"hour": 2, "minute": 48}
